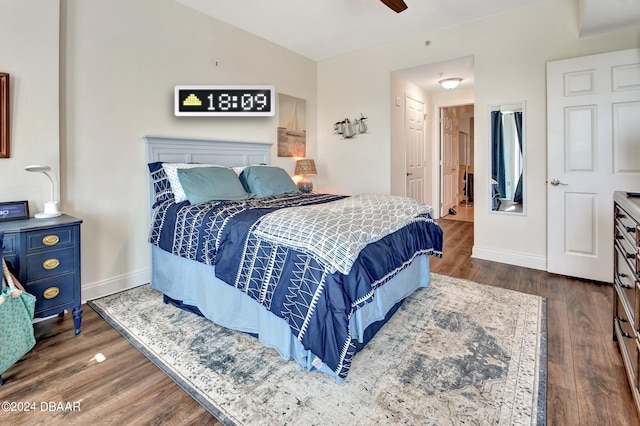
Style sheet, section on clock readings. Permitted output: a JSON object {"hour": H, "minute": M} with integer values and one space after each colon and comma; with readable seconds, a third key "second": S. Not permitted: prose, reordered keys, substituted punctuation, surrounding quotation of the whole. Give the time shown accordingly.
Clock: {"hour": 18, "minute": 9}
